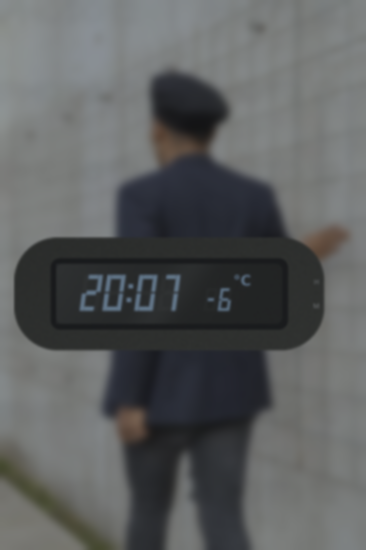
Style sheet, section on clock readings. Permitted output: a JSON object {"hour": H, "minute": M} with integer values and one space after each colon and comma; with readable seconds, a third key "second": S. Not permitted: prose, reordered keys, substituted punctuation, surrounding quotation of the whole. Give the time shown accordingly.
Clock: {"hour": 20, "minute": 7}
